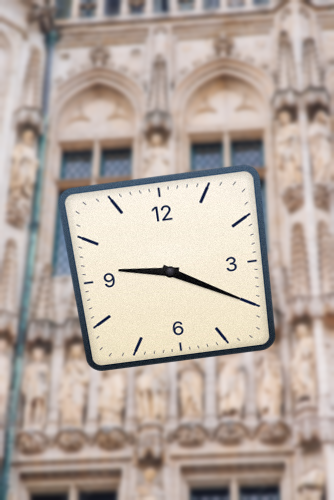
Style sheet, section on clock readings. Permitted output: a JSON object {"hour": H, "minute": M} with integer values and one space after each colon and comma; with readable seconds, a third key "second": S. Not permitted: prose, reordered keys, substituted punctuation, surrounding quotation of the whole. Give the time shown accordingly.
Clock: {"hour": 9, "minute": 20}
